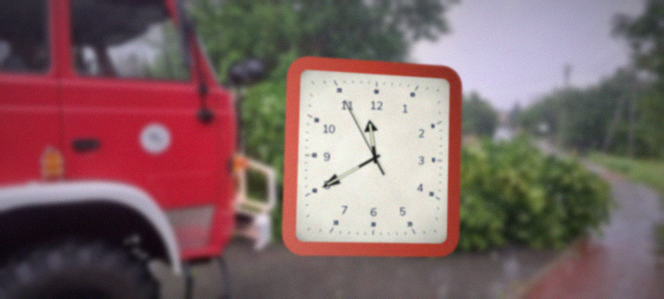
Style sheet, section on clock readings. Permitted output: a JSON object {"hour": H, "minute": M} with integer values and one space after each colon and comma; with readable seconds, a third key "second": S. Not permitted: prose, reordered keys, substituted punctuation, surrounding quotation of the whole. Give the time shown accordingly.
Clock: {"hour": 11, "minute": 39, "second": 55}
